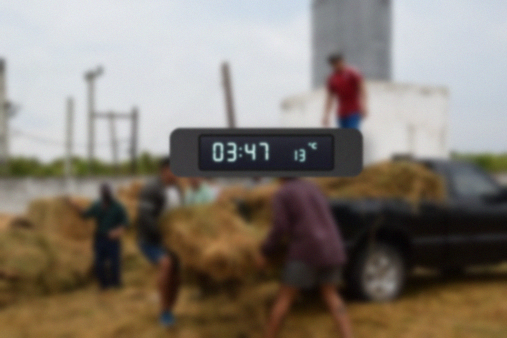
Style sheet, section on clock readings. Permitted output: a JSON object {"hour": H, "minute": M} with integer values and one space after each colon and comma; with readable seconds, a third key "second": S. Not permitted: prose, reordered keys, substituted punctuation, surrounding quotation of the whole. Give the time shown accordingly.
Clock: {"hour": 3, "minute": 47}
